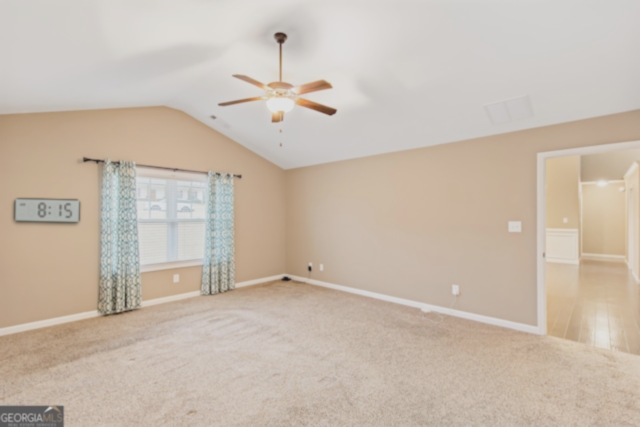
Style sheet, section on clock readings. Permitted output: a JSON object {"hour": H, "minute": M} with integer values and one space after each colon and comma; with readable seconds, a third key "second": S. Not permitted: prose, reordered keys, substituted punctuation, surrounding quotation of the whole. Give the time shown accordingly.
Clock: {"hour": 8, "minute": 15}
